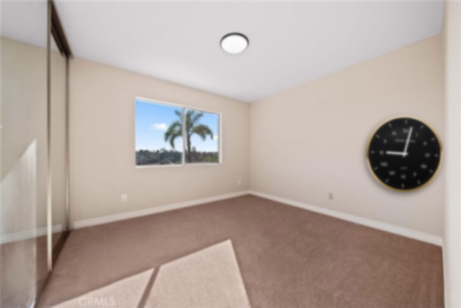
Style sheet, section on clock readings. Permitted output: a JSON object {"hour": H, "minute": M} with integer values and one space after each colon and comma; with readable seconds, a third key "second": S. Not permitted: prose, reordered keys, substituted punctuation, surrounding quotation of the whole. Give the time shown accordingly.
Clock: {"hour": 9, "minute": 2}
